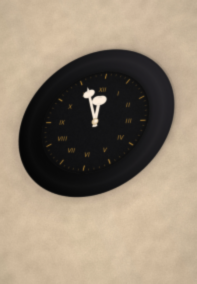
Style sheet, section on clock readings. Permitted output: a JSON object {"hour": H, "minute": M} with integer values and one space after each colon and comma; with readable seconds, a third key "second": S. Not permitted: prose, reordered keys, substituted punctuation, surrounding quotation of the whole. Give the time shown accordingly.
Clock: {"hour": 11, "minute": 56}
